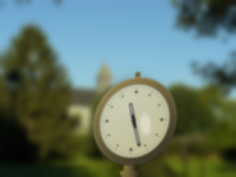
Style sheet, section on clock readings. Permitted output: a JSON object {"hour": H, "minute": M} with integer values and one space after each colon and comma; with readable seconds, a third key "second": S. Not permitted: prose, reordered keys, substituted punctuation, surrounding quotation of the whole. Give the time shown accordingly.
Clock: {"hour": 11, "minute": 27}
